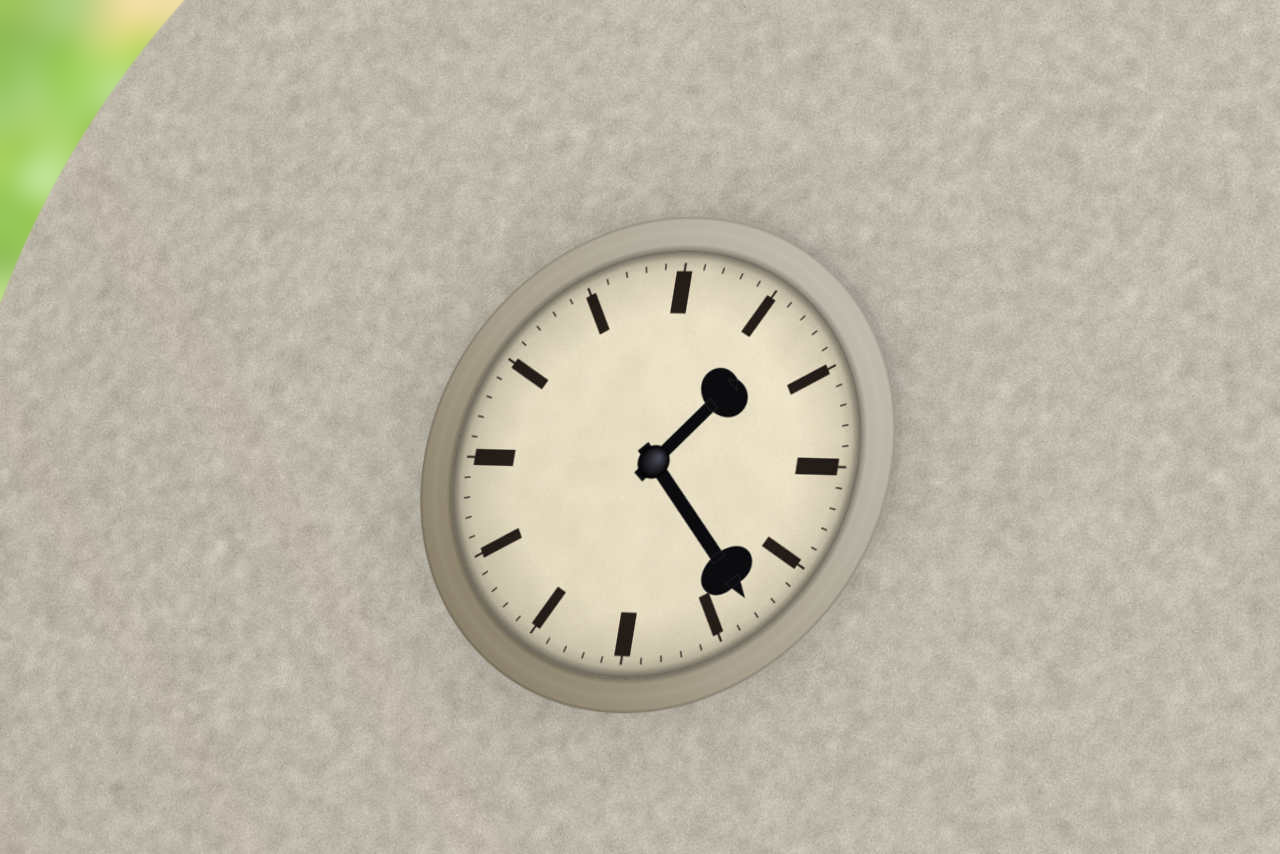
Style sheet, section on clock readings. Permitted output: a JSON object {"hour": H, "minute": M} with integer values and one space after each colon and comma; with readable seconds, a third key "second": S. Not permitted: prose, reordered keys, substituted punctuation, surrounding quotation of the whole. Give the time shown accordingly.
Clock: {"hour": 1, "minute": 23}
